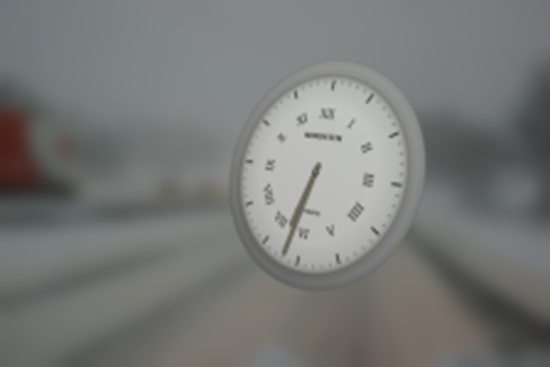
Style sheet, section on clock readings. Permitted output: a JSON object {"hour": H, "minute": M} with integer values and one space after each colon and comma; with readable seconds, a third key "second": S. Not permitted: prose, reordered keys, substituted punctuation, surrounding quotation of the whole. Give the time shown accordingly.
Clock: {"hour": 6, "minute": 32}
